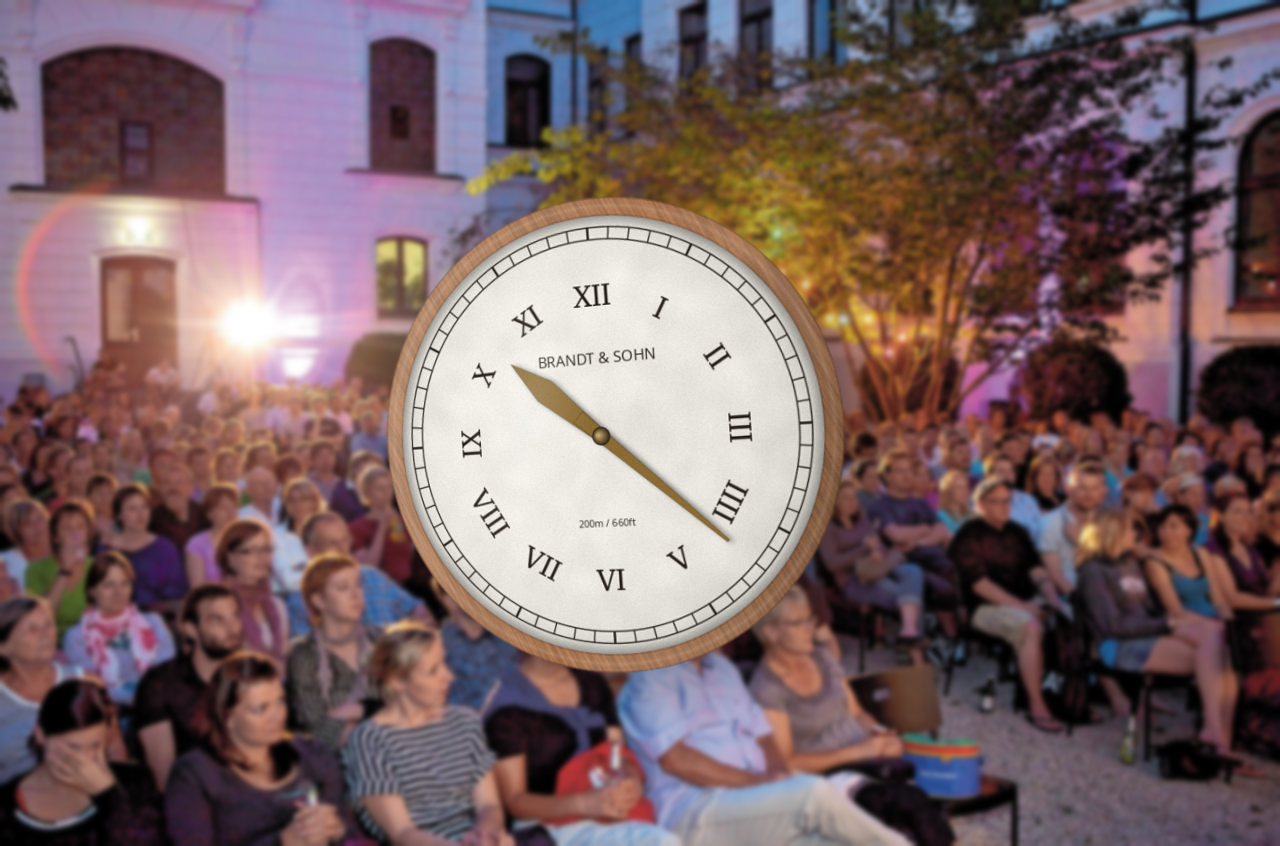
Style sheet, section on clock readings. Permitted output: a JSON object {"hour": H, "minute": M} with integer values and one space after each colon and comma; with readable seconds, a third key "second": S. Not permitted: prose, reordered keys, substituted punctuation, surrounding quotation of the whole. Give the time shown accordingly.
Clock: {"hour": 10, "minute": 22}
